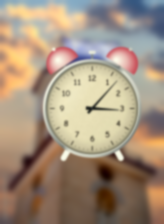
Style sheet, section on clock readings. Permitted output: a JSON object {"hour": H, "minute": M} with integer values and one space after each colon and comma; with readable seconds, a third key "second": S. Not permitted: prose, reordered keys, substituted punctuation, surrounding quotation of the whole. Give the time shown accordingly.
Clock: {"hour": 3, "minute": 7}
